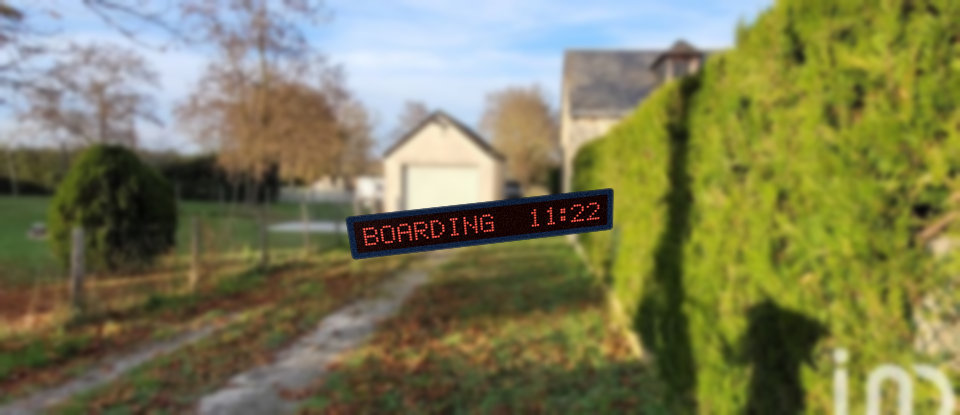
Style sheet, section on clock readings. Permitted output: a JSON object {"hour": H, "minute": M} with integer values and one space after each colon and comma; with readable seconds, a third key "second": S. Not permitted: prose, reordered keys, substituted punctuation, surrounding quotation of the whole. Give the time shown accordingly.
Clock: {"hour": 11, "minute": 22}
